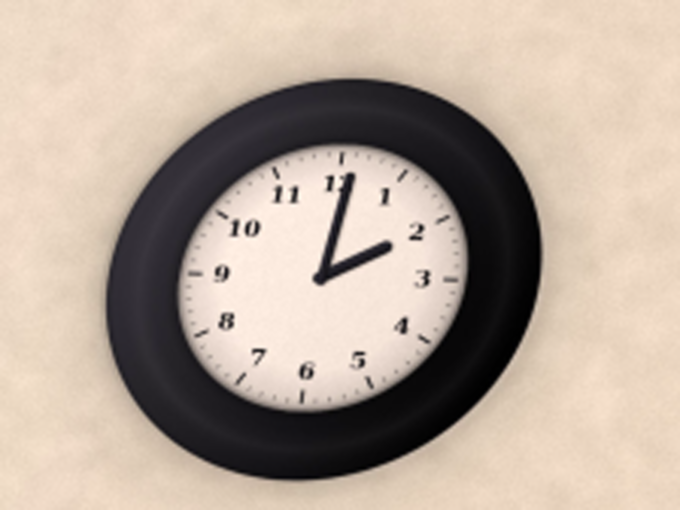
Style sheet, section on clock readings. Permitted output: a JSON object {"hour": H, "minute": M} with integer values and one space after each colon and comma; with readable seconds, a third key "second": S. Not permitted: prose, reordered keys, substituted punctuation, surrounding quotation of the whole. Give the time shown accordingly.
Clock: {"hour": 2, "minute": 1}
